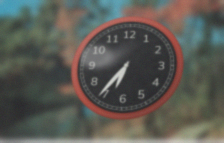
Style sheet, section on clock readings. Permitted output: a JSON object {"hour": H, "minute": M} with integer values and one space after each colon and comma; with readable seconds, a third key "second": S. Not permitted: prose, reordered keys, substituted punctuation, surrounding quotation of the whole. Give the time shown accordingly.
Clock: {"hour": 6, "minute": 36}
